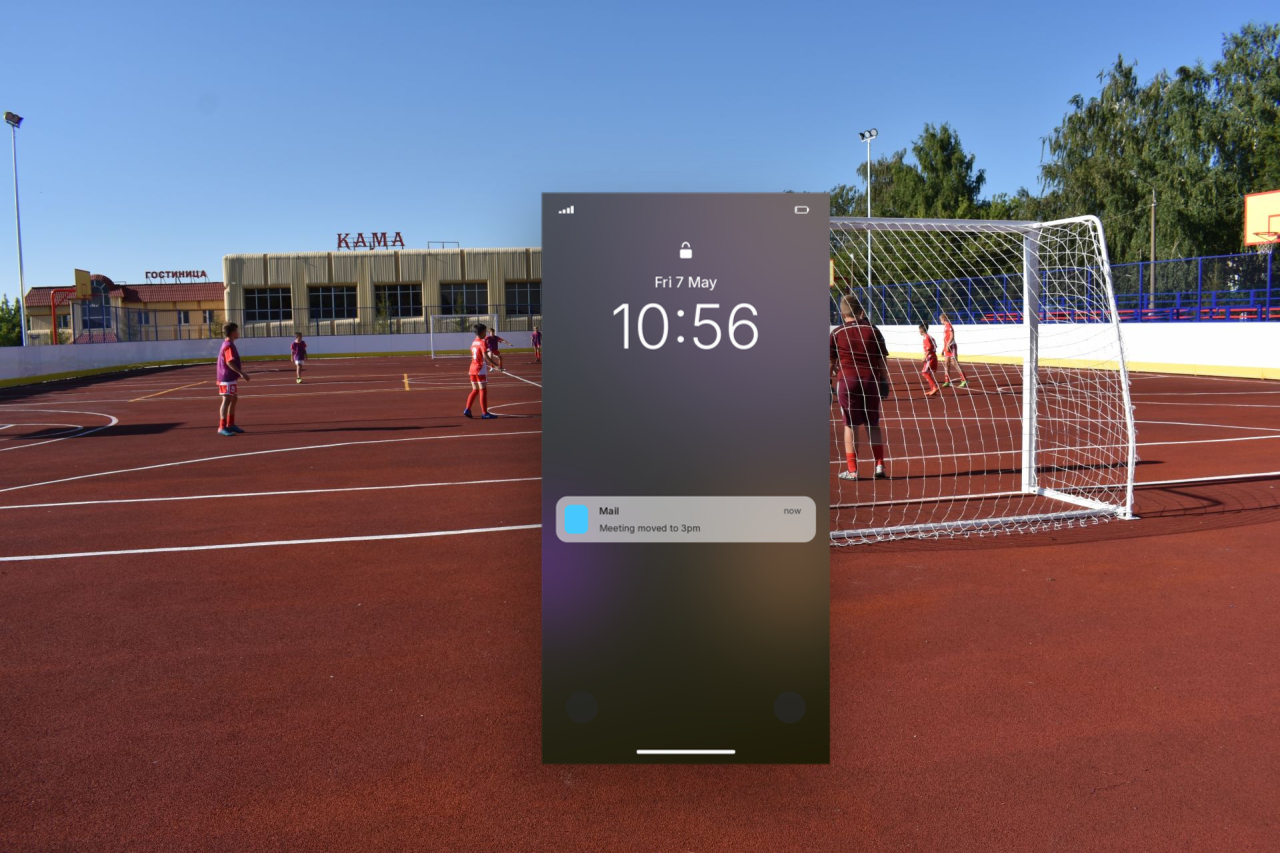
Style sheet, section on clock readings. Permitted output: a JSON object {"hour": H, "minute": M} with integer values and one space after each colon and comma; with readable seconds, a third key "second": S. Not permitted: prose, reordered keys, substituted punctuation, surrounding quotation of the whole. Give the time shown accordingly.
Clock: {"hour": 10, "minute": 56}
